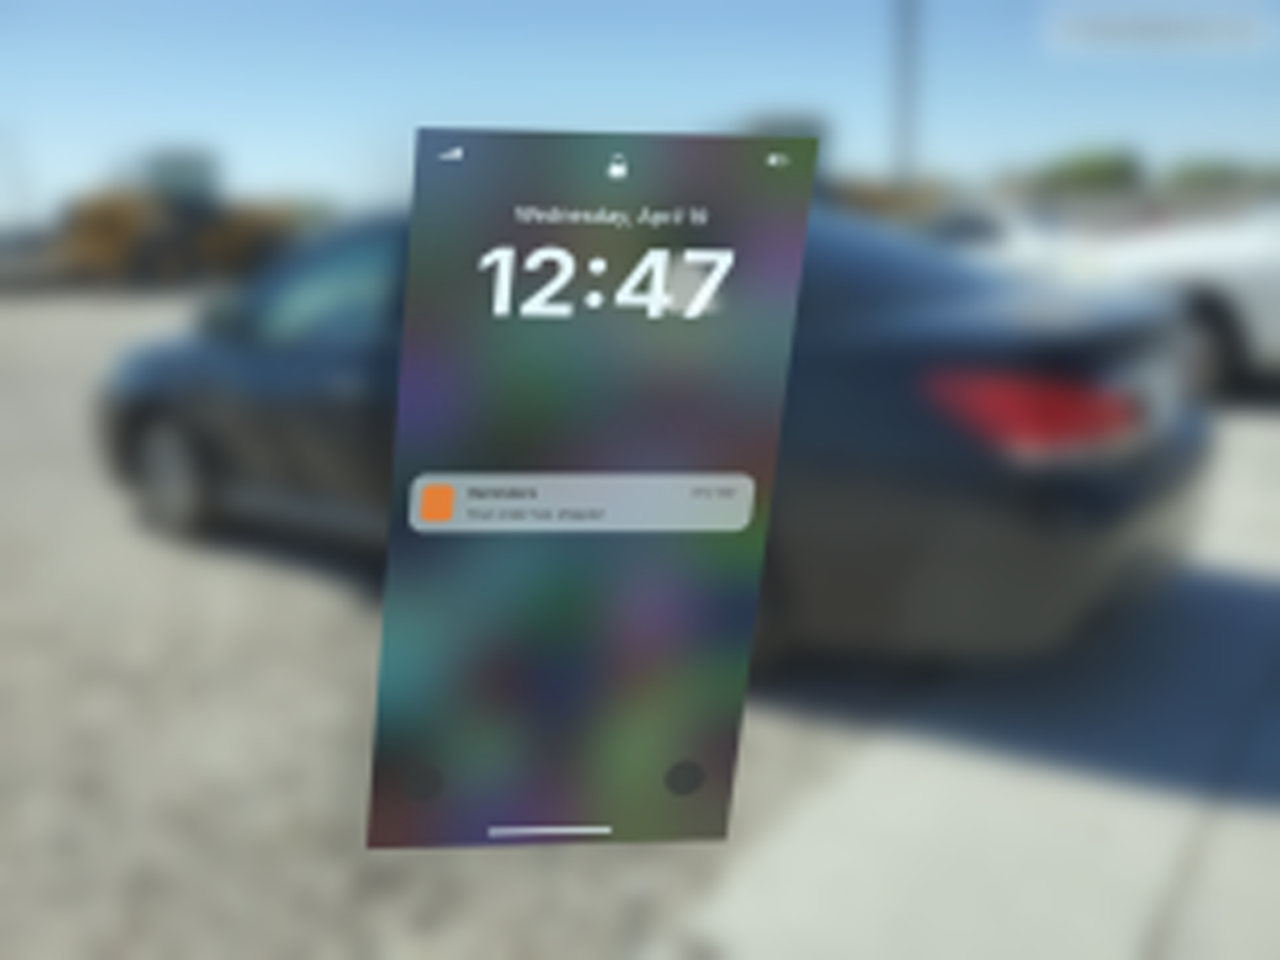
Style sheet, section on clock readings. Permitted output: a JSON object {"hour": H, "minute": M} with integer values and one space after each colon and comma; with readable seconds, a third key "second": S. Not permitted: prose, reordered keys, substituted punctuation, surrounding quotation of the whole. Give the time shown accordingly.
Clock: {"hour": 12, "minute": 47}
